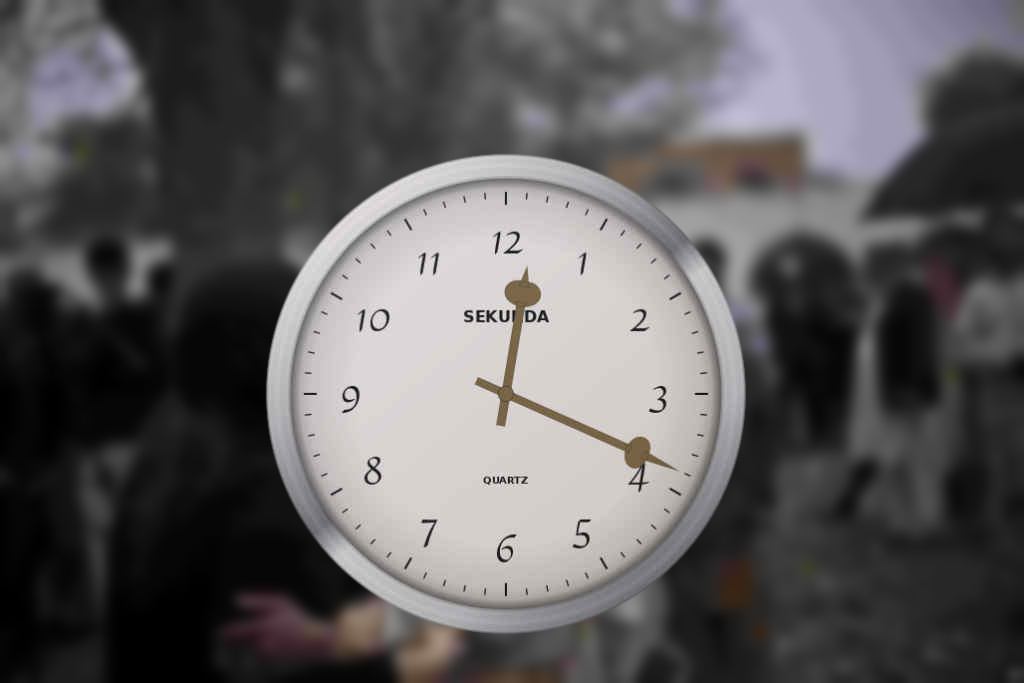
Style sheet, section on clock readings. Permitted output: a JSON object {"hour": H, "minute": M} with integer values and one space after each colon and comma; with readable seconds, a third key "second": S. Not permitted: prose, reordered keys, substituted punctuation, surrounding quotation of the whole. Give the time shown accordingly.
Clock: {"hour": 12, "minute": 19}
